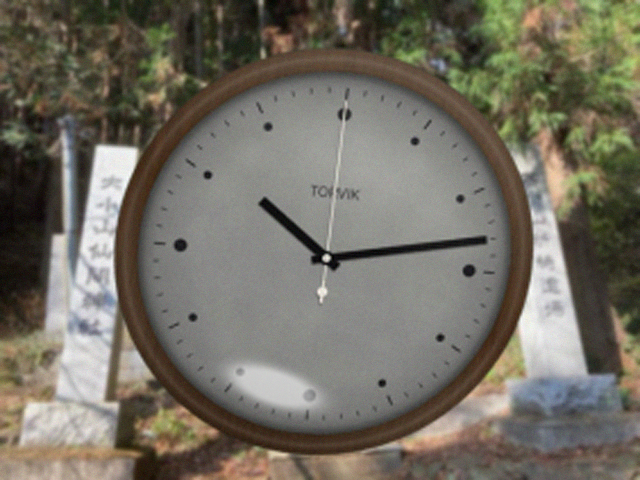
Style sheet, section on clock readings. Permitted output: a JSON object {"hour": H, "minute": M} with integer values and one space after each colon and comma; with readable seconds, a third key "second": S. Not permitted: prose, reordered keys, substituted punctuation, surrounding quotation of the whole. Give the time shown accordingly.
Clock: {"hour": 10, "minute": 13, "second": 0}
